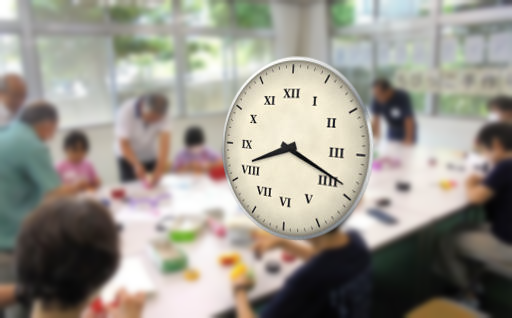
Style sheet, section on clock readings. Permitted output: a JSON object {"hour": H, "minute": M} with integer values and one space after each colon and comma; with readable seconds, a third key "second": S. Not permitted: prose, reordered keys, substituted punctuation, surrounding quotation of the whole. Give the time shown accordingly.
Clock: {"hour": 8, "minute": 19}
